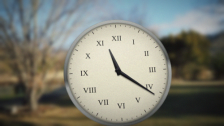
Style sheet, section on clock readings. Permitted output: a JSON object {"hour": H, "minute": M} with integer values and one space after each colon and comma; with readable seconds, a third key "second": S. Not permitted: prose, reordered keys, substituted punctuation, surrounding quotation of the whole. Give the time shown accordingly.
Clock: {"hour": 11, "minute": 21}
